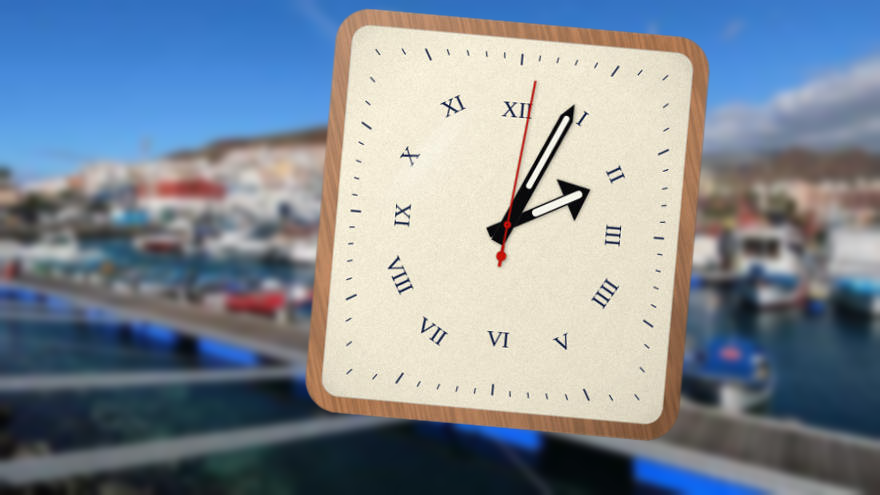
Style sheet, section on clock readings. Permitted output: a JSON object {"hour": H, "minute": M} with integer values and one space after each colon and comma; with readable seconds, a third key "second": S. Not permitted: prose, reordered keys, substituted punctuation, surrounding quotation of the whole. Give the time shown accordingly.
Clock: {"hour": 2, "minute": 4, "second": 1}
